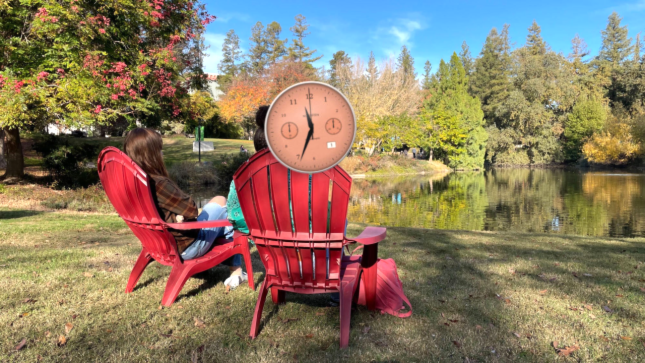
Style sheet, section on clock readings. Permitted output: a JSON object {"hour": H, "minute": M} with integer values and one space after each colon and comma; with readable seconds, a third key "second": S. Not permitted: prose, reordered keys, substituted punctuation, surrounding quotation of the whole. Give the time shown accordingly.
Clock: {"hour": 11, "minute": 34}
